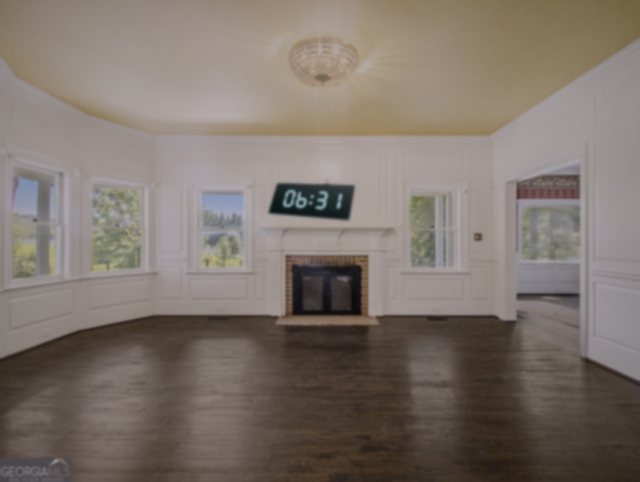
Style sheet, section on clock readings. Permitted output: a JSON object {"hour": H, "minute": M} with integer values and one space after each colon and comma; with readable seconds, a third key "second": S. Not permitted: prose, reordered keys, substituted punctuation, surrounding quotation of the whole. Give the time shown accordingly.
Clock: {"hour": 6, "minute": 31}
